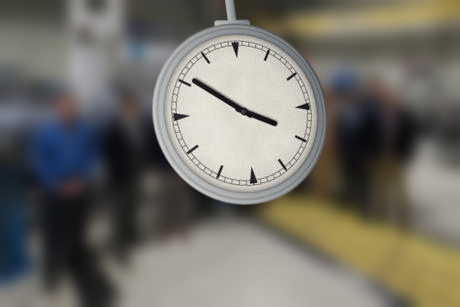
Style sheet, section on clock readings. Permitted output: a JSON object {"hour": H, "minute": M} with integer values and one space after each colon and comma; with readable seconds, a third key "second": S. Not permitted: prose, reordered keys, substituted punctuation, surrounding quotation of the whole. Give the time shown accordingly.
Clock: {"hour": 3, "minute": 51}
